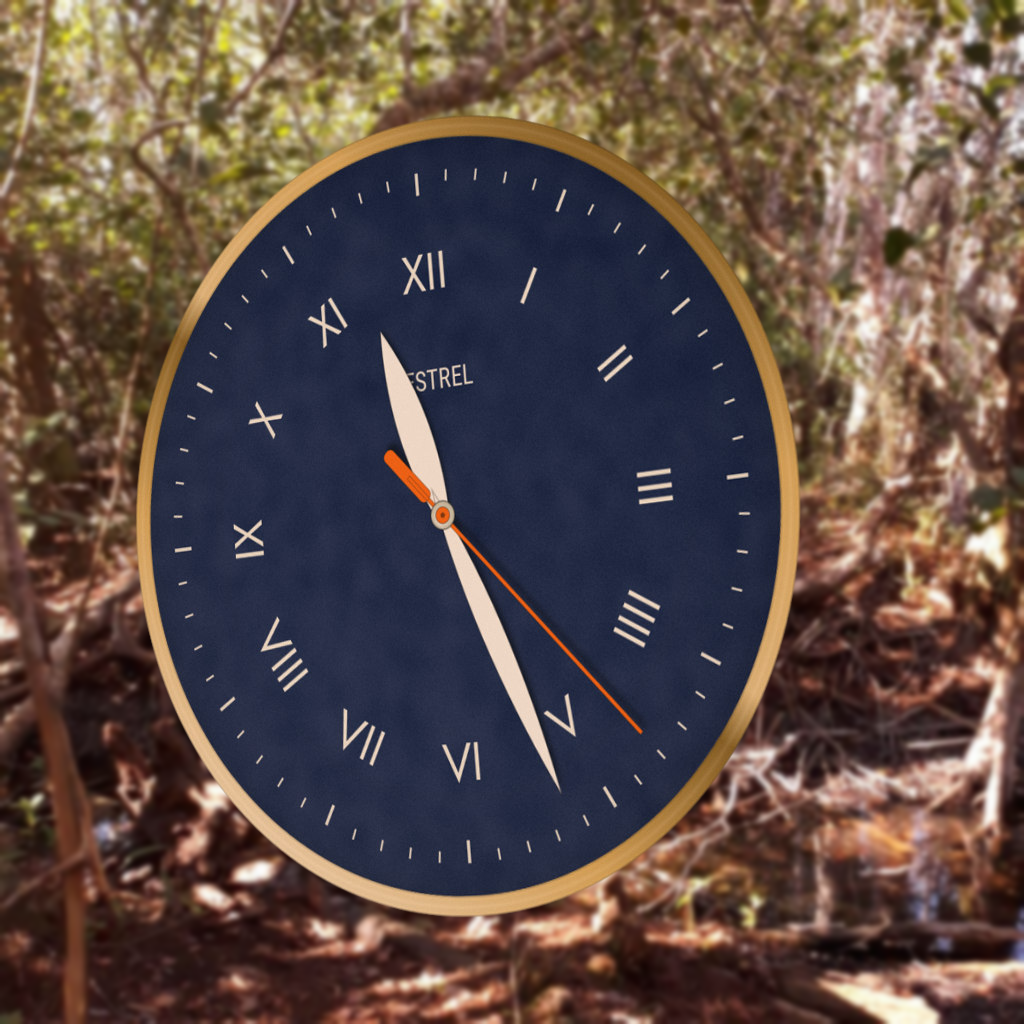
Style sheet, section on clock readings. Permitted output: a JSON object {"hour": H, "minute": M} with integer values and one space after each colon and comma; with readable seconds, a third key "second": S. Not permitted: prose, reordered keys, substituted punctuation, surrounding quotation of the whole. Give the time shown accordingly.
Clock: {"hour": 11, "minute": 26, "second": 23}
